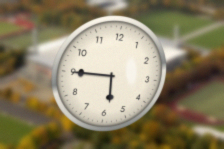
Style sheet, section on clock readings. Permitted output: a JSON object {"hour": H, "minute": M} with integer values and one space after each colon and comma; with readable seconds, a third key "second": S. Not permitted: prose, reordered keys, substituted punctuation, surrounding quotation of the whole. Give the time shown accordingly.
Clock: {"hour": 5, "minute": 45}
